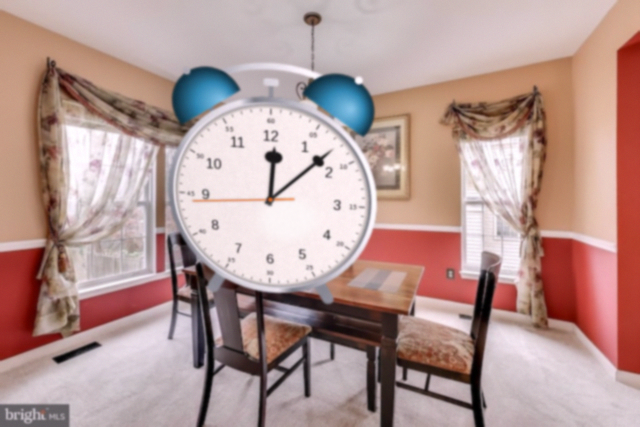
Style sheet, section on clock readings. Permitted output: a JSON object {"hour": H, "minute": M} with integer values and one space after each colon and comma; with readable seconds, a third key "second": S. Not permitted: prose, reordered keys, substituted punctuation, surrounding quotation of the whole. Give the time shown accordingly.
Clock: {"hour": 12, "minute": 7, "second": 44}
